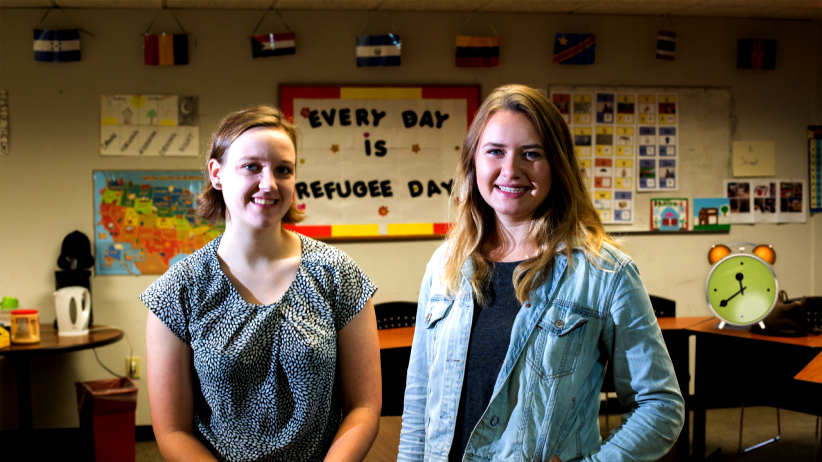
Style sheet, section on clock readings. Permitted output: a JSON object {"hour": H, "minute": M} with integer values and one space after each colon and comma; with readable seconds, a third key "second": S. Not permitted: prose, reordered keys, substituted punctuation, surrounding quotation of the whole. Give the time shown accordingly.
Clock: {"hour": 11, "minute": 39}
